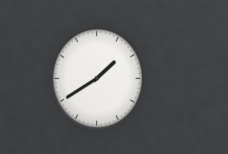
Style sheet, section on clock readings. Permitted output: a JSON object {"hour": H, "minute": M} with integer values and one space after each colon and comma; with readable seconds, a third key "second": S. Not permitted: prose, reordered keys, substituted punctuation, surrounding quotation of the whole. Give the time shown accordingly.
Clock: {"hour": 1, "minute": 40}
